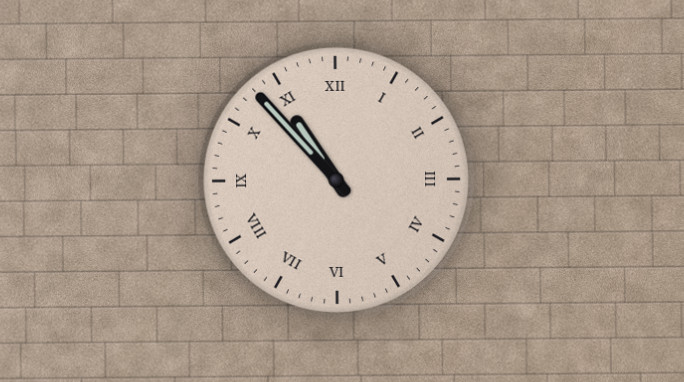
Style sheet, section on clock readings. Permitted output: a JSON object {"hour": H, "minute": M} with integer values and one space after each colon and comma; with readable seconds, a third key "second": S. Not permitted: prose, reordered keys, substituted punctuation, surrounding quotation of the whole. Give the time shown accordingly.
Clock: {"hour": 10, "minute": 53}
